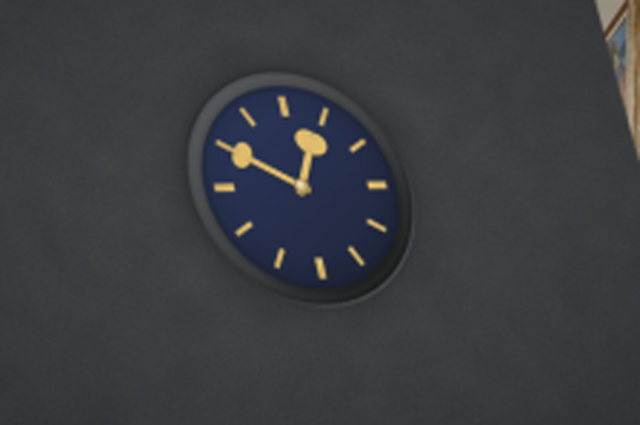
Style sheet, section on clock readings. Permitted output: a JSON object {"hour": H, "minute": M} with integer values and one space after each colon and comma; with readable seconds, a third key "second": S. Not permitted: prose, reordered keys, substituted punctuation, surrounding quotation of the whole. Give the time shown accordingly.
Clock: {"hour": 12, "minute": 50}
